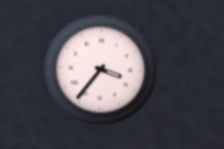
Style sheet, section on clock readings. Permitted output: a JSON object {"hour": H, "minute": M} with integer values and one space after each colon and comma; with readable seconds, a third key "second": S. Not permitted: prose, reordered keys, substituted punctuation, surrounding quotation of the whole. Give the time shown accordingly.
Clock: {"hour": 3, "minute": 36}
